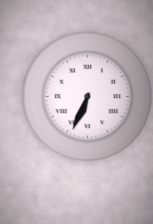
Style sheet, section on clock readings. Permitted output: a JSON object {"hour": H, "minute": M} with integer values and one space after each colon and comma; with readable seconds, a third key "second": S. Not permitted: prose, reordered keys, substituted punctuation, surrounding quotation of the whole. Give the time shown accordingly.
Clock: {"hour": 6, "minute": 34}
